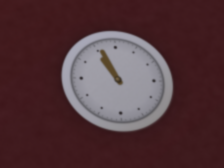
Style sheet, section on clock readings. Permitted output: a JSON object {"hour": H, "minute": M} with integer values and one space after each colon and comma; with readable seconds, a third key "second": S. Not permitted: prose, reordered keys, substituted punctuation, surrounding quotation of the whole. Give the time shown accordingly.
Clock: {"hour": 10, "minute": 56}
